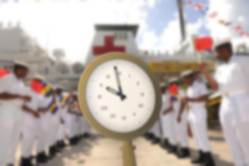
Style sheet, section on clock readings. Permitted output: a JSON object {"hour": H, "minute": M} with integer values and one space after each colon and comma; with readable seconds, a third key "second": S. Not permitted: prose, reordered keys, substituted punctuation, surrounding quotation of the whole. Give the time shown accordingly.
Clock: {"hour": 9, "minute": 59}
